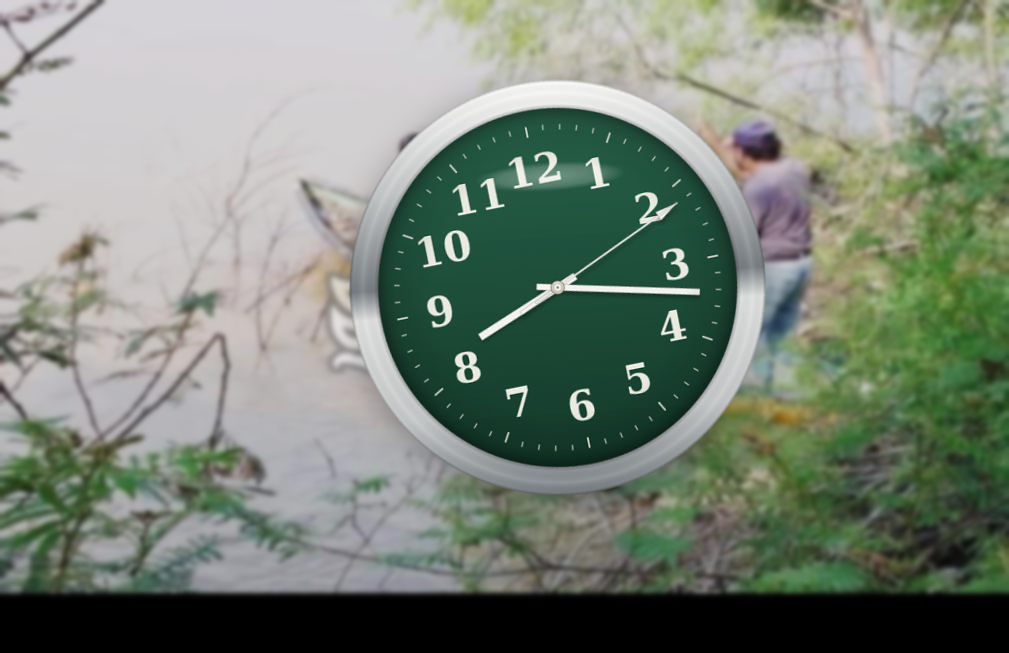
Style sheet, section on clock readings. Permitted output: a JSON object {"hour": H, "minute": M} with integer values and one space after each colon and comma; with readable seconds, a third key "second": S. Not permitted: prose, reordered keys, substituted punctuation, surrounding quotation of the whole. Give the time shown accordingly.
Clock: {"hour": 8, "minute": 17, "second": 11}
